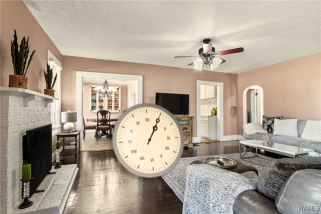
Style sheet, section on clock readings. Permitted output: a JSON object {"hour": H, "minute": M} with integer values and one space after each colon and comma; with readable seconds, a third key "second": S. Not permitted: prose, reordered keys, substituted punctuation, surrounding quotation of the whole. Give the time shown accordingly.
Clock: {"hour": 1, "minute": 5}
